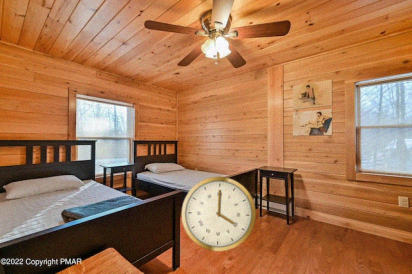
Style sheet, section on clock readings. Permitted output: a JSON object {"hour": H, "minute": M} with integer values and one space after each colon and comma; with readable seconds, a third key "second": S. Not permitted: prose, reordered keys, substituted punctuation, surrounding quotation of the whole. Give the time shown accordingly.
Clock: {"hour": 4, "minute": 0}
